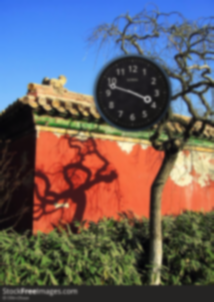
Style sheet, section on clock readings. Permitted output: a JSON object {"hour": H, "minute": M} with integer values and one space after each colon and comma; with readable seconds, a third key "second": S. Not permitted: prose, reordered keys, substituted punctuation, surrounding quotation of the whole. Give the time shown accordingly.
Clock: {"hour": 3, "minute": 48}
